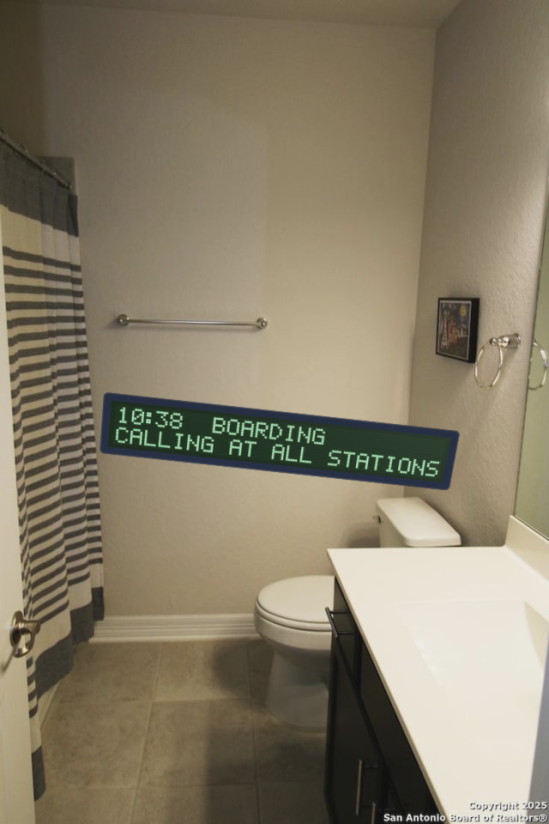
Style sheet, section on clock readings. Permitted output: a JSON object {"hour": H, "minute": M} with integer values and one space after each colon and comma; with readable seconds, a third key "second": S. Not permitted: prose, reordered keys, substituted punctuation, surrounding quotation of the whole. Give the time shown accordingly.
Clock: {"hour": 10, "minute": 38}
